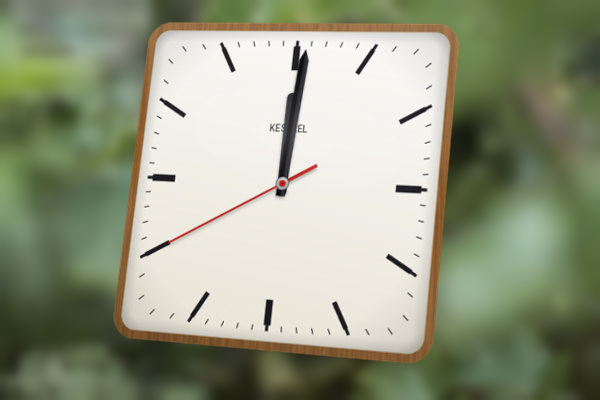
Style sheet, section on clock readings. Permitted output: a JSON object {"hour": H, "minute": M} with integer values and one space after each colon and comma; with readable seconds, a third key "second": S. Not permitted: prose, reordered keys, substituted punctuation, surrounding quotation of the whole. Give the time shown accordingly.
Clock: {"hour": 12, "minute": 0, "second": 40}
